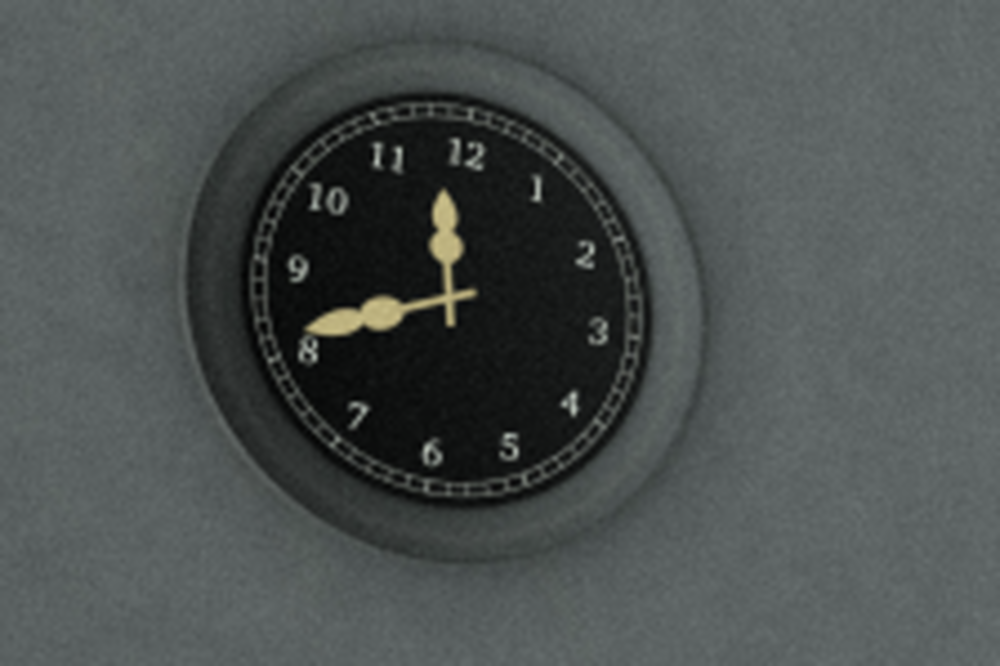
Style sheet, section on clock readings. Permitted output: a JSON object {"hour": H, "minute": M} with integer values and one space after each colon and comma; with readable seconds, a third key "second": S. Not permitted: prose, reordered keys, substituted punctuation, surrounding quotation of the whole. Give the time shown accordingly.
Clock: {"hour": 11, "minute": 41}
